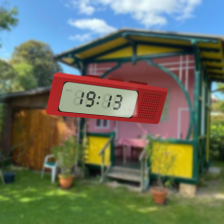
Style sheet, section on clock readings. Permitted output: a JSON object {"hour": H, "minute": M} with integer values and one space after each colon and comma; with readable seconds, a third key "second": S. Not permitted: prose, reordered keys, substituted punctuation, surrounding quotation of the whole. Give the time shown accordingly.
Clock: {"hour": 19, "minute": 13}
